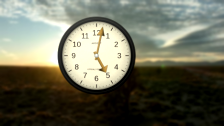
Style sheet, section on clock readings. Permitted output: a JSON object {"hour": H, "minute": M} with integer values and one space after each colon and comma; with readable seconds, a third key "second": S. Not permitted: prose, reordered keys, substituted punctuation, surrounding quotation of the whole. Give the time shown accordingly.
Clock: {"hour": 5, "minute": 2}
